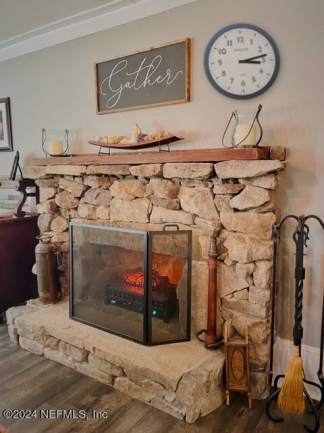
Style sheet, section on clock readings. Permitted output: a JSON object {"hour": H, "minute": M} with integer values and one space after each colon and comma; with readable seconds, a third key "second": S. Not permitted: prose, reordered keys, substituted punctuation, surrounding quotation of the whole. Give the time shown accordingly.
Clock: {"hour": 3, "minute": 13}
